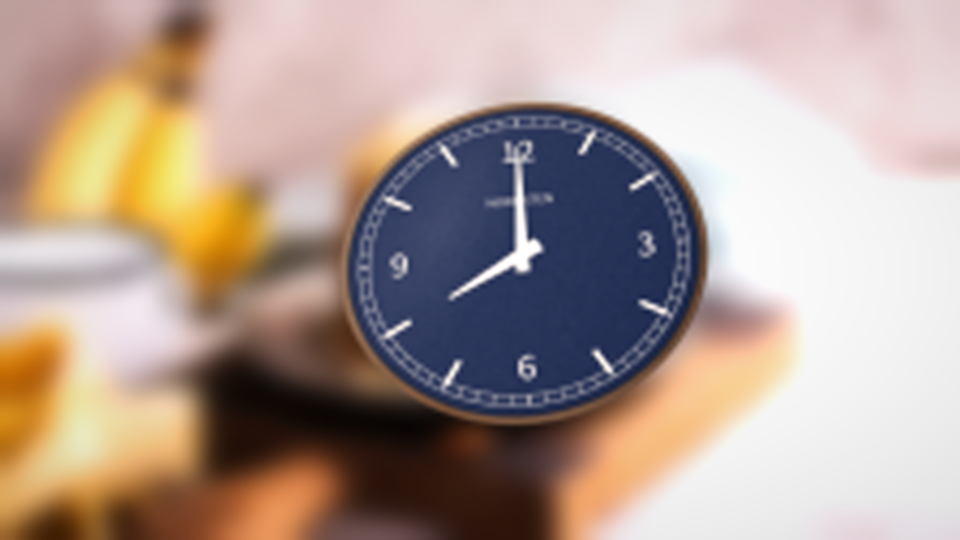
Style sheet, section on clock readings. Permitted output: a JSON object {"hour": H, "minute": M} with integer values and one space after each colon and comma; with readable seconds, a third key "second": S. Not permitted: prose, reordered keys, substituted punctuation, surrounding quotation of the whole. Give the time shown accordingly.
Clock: {"hour": 8, "minute": 0}
